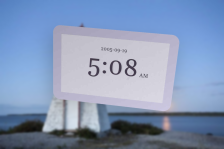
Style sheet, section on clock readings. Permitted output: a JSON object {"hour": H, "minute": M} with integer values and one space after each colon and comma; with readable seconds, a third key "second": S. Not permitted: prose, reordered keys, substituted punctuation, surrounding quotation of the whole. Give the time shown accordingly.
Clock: {"hour": 5, "minute": 8}
